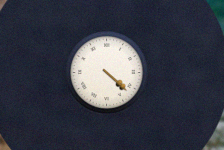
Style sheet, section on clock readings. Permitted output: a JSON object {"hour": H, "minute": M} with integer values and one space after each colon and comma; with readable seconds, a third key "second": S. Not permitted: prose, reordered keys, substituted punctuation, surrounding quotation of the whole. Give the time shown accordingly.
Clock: {"hour": 4, "minute": 22}
